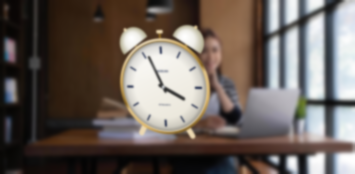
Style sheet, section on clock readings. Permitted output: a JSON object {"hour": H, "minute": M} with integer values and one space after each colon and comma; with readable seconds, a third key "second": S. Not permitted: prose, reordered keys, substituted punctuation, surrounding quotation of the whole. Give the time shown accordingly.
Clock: {"hour": 3, "minute": 56}
